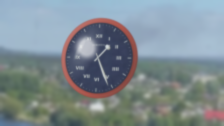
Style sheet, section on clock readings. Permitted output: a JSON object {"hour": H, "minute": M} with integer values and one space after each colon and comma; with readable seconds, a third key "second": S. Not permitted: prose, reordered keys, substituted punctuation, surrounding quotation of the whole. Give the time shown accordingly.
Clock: {"hour": 1, "minute": 26}
